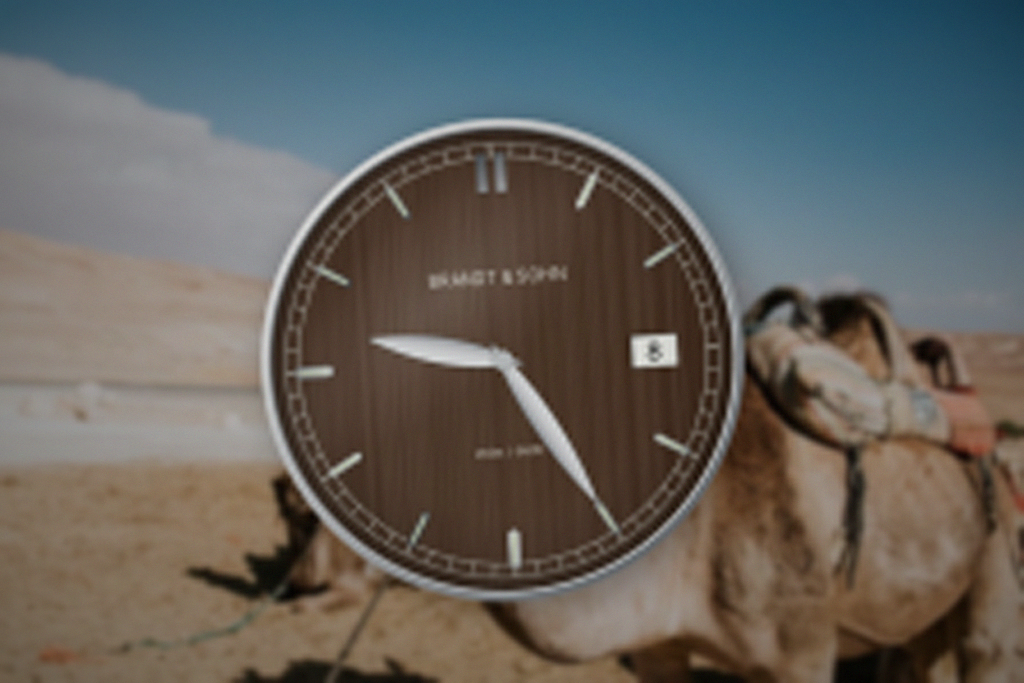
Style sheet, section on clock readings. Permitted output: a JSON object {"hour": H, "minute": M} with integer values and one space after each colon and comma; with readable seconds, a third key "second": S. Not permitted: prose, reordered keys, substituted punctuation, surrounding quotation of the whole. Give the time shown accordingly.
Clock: {"hour": 9, "minute": 25}
